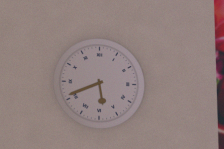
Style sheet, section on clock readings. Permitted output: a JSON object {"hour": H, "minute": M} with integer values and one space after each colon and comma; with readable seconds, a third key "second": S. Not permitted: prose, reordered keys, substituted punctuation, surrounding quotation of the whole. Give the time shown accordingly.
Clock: {"hour": 5, "minute": 41}
